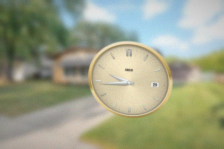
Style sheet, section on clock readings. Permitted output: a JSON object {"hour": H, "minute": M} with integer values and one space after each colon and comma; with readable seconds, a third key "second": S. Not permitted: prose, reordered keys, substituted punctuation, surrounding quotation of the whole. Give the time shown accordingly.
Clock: {"hour": 9, "minute": 44}
